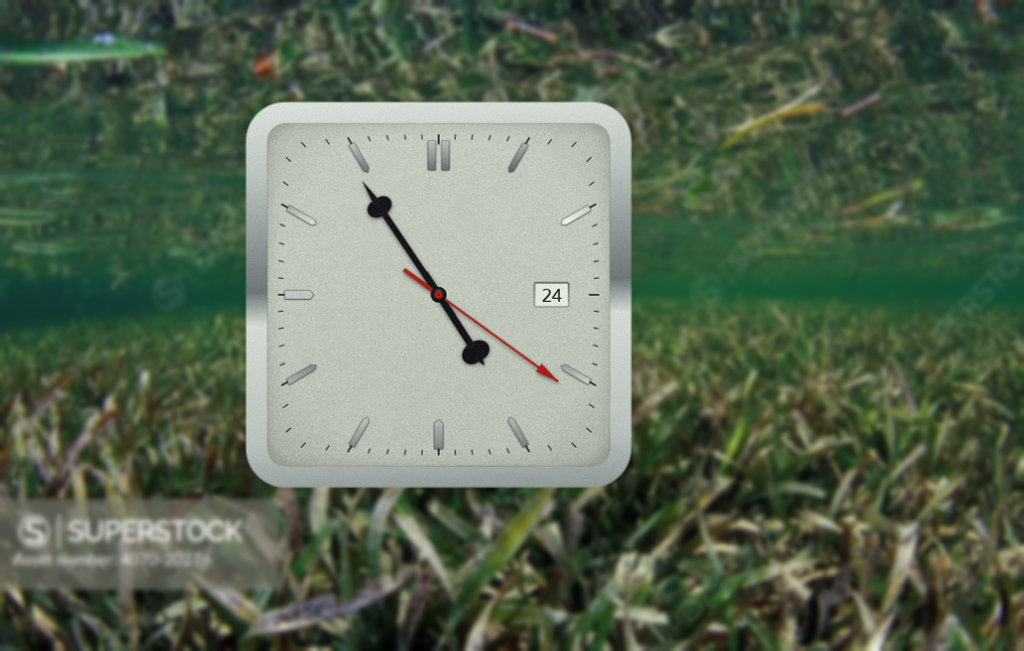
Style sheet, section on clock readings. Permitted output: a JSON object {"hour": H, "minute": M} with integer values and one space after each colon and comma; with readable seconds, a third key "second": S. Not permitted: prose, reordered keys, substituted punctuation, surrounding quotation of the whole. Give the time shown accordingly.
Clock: {"hour": 4, "minute": 54, "second": 21}
